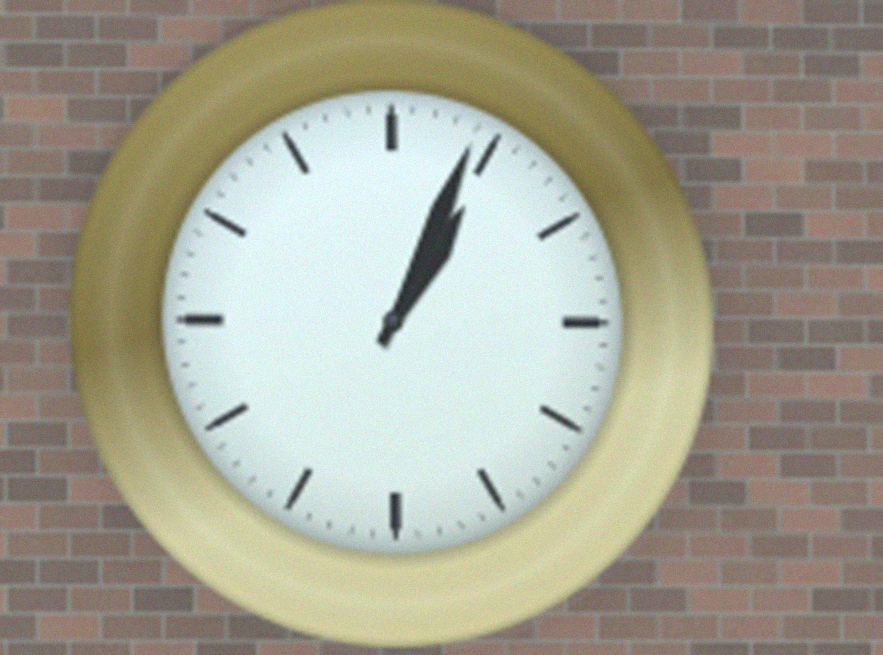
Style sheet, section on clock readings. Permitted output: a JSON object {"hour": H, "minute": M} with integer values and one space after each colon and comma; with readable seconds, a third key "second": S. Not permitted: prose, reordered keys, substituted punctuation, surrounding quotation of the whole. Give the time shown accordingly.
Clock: {"hour": 1, "minute": 4}
